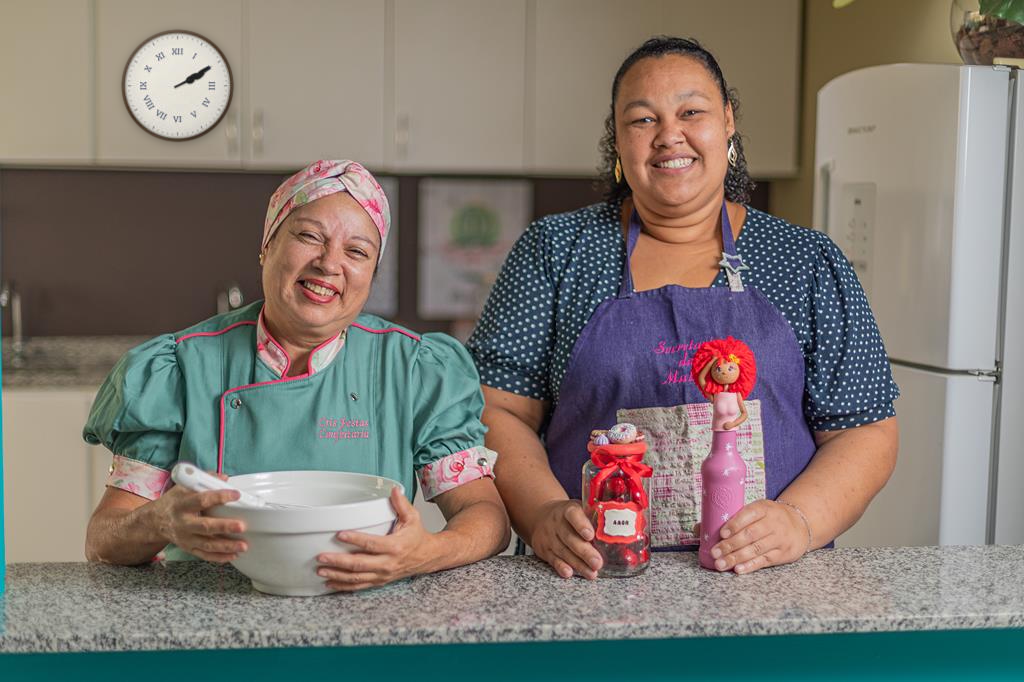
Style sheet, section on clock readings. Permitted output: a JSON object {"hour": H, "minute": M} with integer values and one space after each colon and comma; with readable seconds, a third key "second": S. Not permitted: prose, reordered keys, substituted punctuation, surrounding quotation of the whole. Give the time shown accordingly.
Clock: {"hour": 2, "minute": 10}
